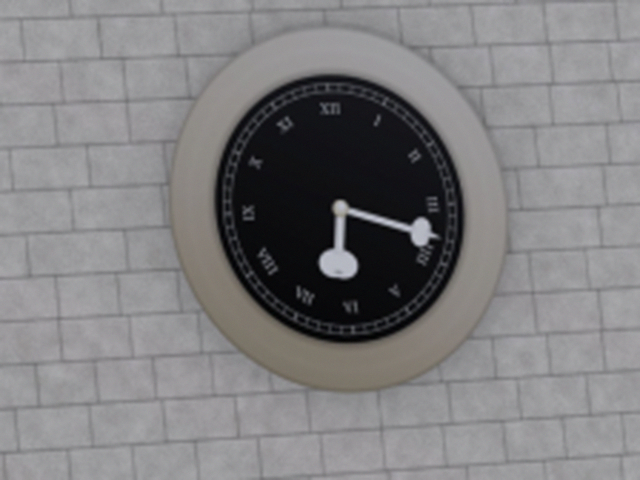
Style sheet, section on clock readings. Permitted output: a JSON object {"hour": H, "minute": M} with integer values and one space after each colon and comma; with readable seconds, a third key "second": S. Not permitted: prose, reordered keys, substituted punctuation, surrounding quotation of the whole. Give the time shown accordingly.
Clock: {"hour": 6, "minute": 18}
